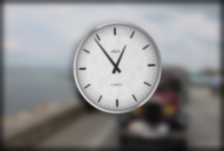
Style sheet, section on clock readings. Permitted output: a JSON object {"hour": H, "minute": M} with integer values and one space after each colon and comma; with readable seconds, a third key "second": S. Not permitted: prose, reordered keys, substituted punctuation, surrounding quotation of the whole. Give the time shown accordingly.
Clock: {"hour": 12, "minute": 54}
